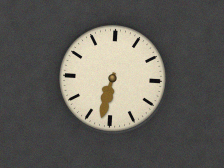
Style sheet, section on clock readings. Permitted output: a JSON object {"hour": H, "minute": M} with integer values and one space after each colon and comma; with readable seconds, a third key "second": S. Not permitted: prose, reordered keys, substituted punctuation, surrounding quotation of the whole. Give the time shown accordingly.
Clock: {"hour": 6, "minute": 32}
